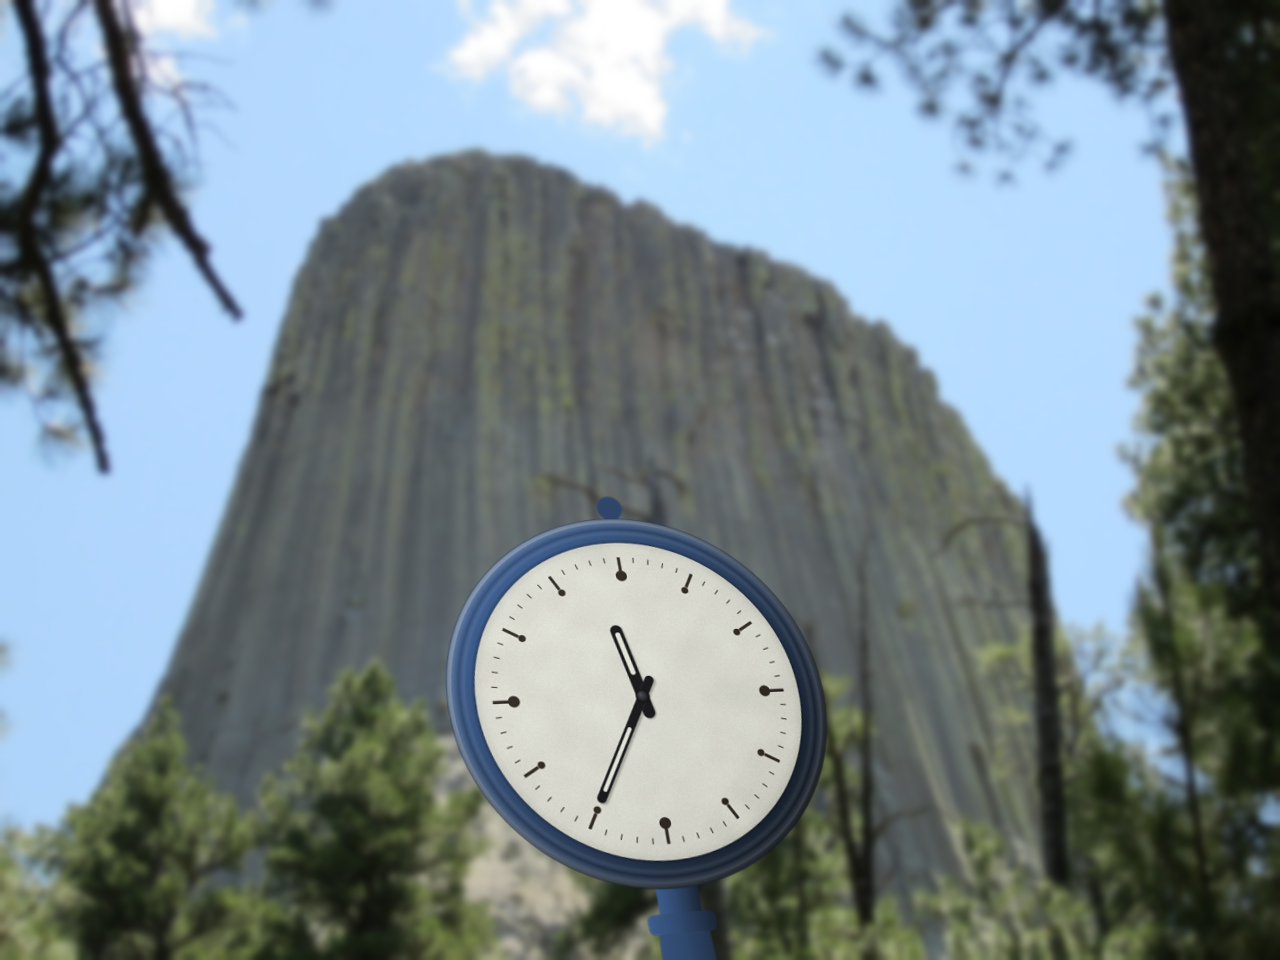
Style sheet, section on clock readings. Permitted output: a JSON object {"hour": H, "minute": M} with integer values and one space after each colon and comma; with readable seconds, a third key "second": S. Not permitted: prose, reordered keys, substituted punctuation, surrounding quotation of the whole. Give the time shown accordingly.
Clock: {"hour": 11, "minute": 35}
